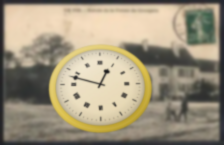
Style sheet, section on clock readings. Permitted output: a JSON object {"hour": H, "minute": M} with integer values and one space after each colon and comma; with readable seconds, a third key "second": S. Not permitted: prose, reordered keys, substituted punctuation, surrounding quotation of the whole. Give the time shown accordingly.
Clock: {"hour": 12, "minute": 48}
